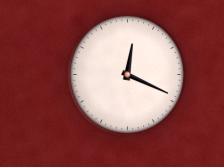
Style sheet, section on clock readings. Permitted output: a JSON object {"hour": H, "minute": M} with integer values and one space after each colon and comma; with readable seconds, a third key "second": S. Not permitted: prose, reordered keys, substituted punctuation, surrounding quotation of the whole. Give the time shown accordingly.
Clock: {"hour": 12, "minute": 19}
